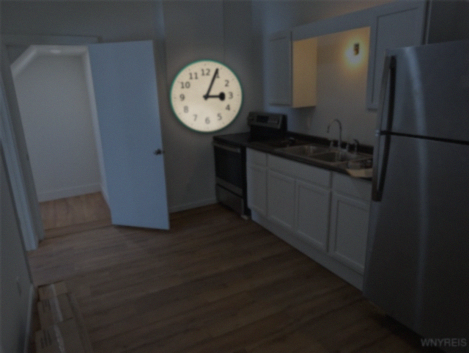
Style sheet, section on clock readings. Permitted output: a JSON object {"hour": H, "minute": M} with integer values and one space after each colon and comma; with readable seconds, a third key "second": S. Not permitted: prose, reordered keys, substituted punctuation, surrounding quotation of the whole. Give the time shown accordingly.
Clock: {"hour": 3, "minute": 4}
